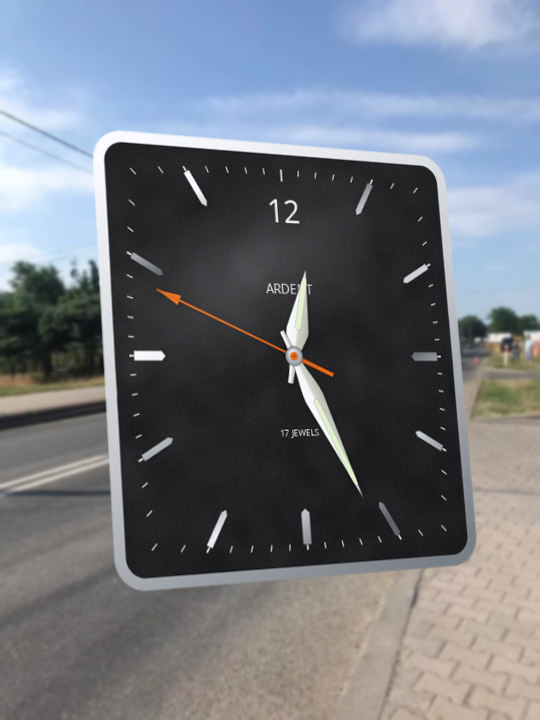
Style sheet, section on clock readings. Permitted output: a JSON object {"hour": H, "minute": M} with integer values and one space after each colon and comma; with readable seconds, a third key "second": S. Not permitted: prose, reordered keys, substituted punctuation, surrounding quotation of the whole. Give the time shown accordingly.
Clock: {"hour": 12, "minute": 25, "second": 49}
